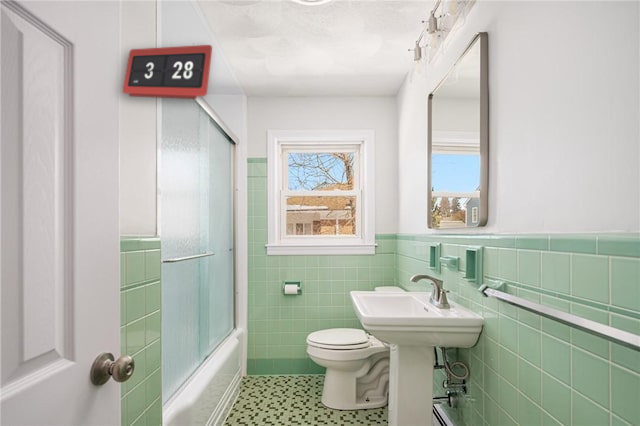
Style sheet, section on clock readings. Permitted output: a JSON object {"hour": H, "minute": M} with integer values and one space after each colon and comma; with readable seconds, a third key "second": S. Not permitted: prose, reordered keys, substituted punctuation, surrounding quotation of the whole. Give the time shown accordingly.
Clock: {"hour": 3, "minute": 28}
